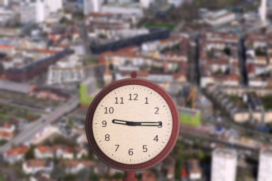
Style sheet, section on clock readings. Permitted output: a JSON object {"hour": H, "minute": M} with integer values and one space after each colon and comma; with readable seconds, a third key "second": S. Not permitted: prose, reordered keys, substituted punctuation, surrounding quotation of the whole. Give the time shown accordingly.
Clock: {"hour": 9, "minute": 15}
